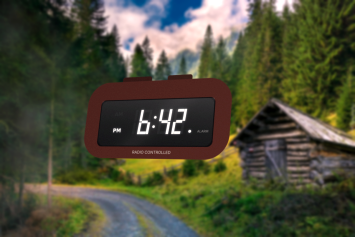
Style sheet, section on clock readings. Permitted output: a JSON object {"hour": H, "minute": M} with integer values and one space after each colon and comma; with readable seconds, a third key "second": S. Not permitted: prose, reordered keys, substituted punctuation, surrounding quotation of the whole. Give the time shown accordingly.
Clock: {"hour": 6, "minute": 42}
